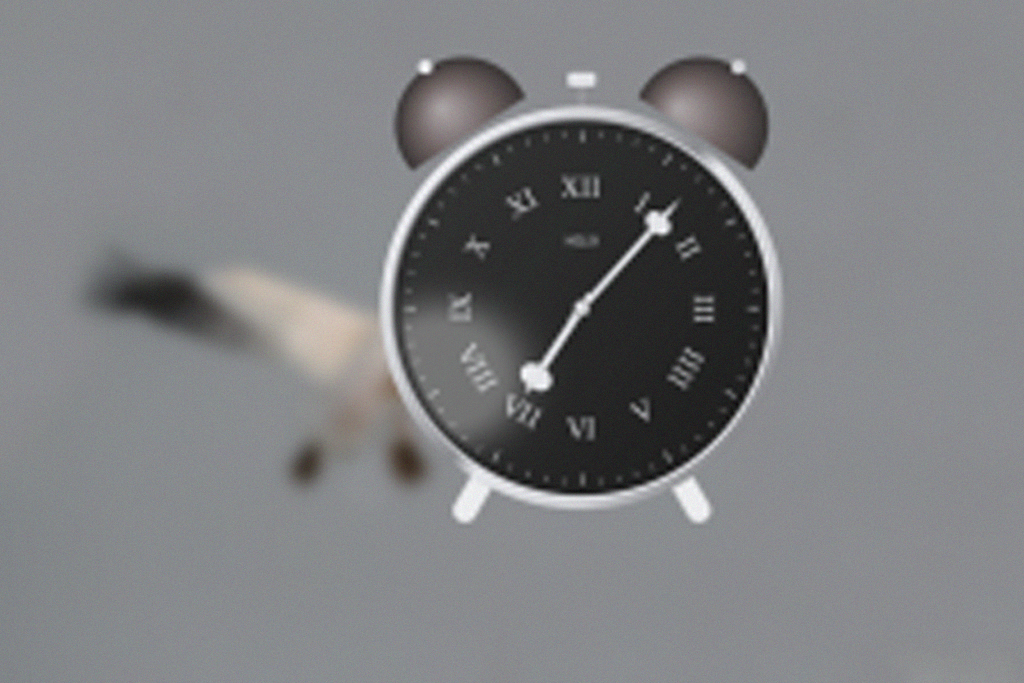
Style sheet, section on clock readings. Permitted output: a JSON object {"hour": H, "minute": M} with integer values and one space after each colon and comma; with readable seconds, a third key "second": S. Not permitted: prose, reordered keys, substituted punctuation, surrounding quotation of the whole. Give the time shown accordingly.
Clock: {"hour": 7, "minute": 7}
